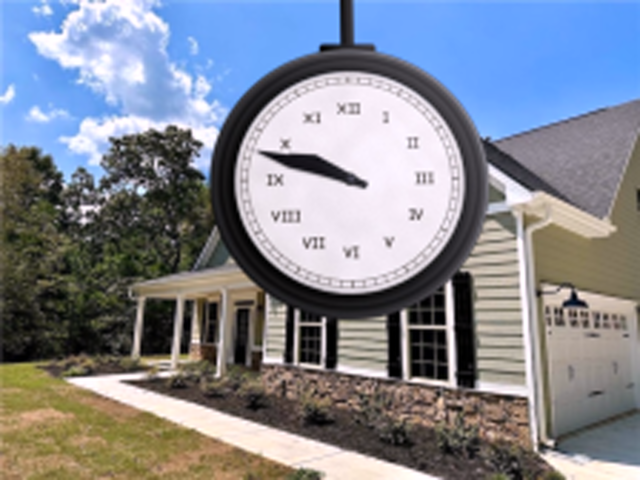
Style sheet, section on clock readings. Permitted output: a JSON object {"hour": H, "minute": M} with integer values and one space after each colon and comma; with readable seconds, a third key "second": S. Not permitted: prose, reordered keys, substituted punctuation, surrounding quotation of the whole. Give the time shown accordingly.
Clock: {"hour": 9, "minute": 48}
